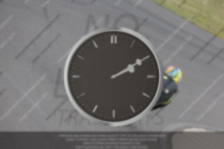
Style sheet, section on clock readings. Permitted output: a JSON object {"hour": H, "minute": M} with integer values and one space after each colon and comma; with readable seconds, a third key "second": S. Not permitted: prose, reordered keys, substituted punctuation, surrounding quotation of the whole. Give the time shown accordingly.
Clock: {"hour": 2, "minute": 10}
